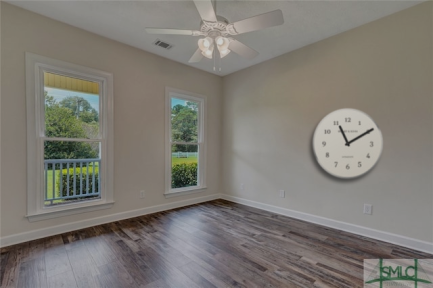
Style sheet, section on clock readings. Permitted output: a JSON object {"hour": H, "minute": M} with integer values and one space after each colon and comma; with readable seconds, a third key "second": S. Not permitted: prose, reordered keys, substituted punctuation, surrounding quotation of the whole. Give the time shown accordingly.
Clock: {"hour": 11, "minute": 10}
